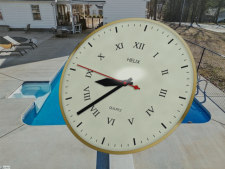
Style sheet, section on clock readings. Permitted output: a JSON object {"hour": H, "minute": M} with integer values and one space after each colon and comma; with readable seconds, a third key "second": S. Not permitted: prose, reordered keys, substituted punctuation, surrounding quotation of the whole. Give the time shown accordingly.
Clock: {"hour": 8, "minute": 36, "second": 46}
